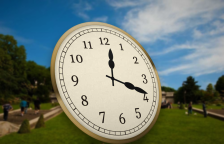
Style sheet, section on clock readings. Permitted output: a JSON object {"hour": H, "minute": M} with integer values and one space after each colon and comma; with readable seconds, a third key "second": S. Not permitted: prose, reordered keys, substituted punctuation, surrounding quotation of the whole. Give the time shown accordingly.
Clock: {"hour": 12, "minute": 19}
